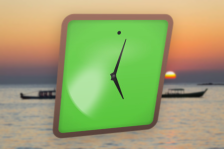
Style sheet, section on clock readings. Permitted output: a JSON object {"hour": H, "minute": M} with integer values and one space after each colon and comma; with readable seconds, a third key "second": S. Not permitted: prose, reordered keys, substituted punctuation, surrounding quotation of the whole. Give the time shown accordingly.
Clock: {"hour": 5, "minute": 2}
